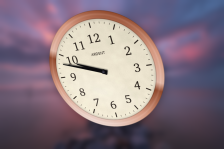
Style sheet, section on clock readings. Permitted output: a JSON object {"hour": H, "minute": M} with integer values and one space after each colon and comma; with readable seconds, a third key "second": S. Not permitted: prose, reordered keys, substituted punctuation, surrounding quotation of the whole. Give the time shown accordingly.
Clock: {"hour": 9, "minute": 48}
